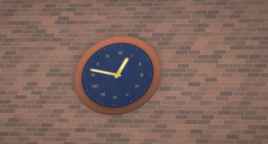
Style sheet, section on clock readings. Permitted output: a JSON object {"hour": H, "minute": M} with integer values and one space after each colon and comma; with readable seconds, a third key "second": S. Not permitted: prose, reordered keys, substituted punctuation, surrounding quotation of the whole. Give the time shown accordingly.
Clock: {"hour": 12, "minute": 47}
